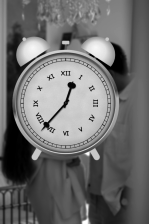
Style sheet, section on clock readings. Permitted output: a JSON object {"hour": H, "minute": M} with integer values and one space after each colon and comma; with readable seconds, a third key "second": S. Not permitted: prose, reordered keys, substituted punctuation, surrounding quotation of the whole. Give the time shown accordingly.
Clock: {"hour": 12, "minute": 37}
